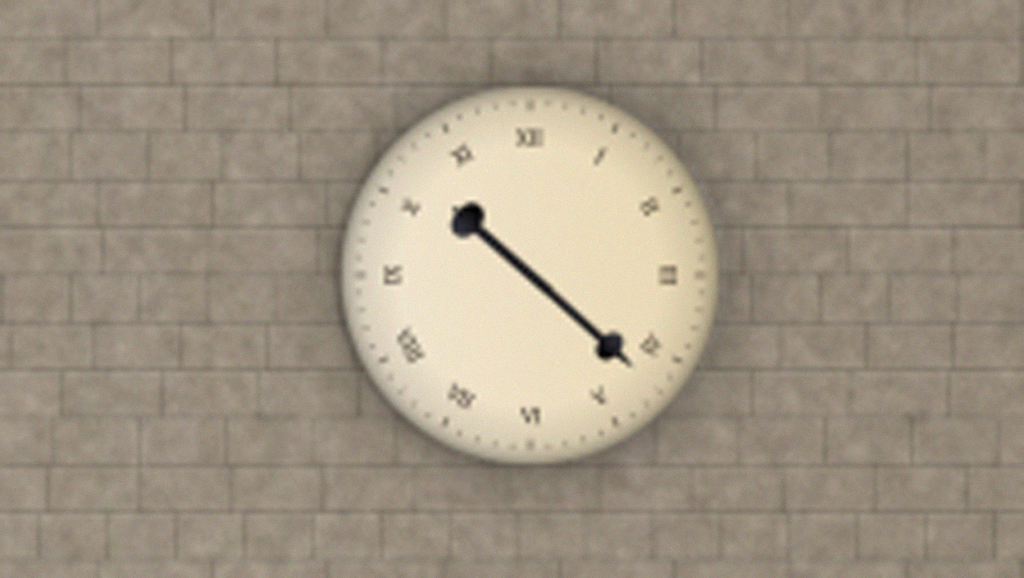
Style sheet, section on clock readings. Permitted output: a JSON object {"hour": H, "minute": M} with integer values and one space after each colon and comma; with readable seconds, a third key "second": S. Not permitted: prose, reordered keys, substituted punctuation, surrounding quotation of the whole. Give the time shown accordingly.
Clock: {"hour": 10, "minute": 22}
